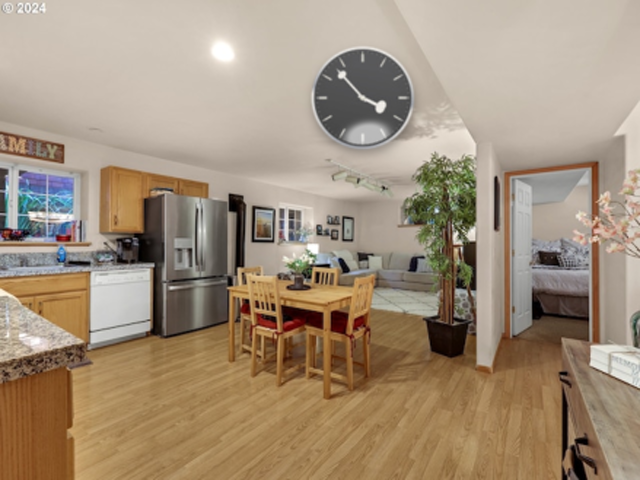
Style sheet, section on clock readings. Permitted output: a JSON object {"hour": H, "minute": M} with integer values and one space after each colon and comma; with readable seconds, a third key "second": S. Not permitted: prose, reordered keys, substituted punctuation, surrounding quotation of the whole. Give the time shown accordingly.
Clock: {"hour": 3, "minute": 53}
